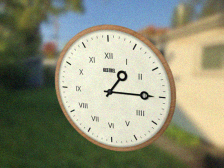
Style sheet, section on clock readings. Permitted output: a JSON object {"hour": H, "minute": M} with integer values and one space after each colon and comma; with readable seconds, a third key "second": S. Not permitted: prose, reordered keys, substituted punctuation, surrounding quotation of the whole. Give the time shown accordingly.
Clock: {"hour": 1, "minute": 15}
